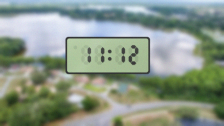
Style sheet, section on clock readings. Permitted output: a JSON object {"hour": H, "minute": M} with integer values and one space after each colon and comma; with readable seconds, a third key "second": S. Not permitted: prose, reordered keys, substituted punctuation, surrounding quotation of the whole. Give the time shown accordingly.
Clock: {"hour": 11, "minute": 12}
